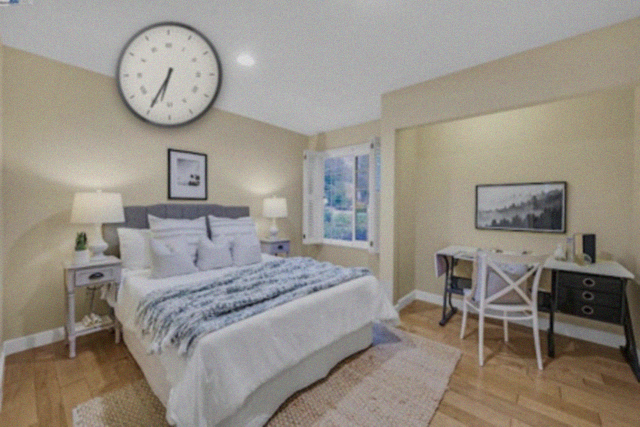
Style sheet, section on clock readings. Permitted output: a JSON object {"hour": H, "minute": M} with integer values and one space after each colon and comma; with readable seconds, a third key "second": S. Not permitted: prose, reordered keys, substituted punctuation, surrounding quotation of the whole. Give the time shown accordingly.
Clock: {"hour": 6, "minute": 35}
